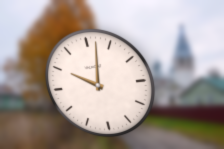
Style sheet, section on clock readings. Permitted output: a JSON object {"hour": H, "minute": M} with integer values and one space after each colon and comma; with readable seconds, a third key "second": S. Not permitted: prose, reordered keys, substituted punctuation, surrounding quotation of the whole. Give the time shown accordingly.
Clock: {"hour": 10, "minute": 2}
